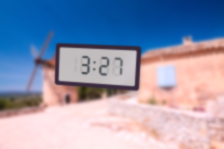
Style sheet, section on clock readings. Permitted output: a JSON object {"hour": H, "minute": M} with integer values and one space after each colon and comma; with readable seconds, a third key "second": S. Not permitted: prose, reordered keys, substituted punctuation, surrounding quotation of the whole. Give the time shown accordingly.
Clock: {"hour": 3, "minute": 27}
